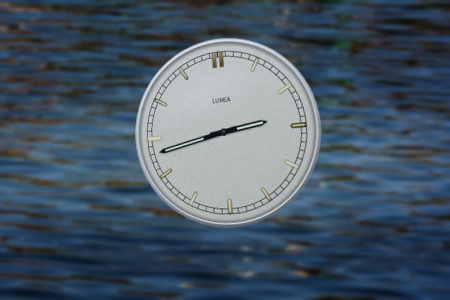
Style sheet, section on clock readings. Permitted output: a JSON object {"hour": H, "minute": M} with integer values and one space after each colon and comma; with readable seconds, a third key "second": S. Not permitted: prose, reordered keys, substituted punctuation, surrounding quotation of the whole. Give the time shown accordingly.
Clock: {"hour": 2, "minute": 43}
